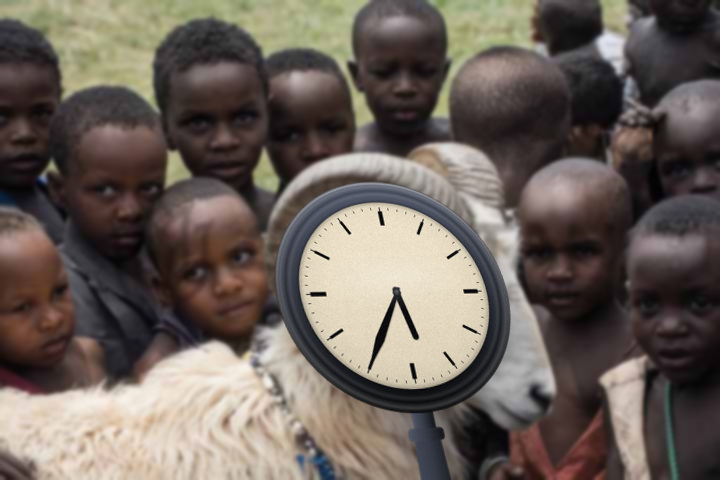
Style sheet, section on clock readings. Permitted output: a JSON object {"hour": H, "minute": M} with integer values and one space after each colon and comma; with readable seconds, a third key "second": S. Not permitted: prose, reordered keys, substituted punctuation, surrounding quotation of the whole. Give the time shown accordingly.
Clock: {"hour": 5, "minute": 35}
